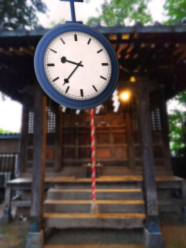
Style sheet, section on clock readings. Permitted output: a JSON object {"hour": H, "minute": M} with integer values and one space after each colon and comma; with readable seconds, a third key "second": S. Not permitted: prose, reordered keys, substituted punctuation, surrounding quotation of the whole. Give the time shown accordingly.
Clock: {"hour": 9, "minute": 37}
